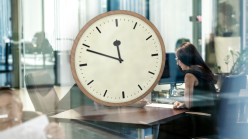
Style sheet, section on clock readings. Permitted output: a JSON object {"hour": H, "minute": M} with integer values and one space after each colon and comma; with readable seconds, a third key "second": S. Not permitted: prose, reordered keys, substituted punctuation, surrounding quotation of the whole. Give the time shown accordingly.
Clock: {"hour": 11, "minute": 49}
